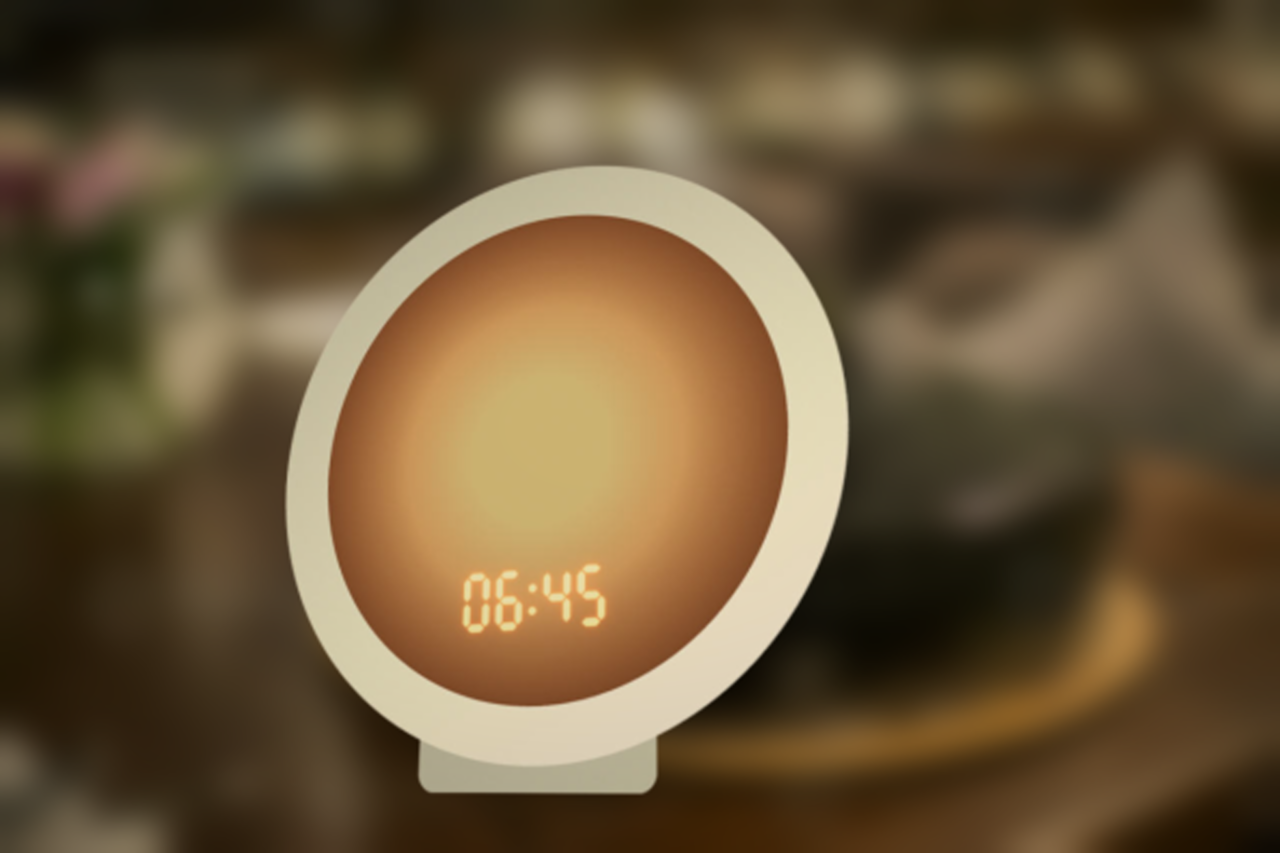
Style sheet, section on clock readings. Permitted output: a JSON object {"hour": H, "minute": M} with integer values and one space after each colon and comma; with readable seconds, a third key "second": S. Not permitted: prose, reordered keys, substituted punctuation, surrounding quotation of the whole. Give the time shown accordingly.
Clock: {"hour": 6, "minute": 45}
